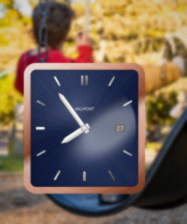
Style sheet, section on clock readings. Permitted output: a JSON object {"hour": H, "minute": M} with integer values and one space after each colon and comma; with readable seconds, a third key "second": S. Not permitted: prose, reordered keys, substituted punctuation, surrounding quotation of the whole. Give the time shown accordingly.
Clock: {"hour": 7, "minute": 54}
